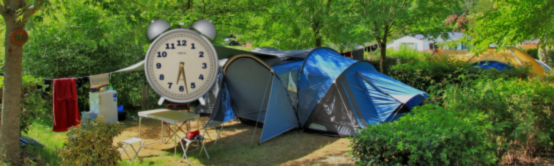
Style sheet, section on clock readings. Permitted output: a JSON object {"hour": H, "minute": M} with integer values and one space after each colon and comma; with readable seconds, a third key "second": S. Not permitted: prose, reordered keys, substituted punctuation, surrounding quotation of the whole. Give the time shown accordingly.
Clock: {"hour": 6, "minute": 28}
